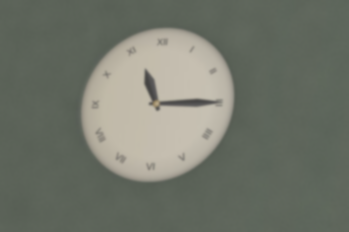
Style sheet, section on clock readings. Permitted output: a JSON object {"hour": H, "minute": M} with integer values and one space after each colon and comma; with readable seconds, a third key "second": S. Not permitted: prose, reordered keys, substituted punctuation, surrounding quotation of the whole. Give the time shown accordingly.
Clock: {"hour": 11, "minute": 15}
